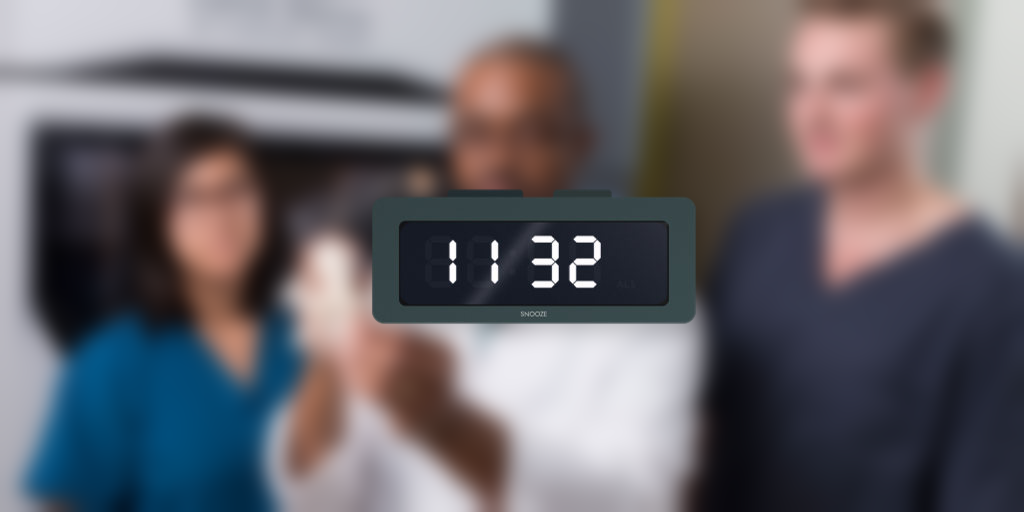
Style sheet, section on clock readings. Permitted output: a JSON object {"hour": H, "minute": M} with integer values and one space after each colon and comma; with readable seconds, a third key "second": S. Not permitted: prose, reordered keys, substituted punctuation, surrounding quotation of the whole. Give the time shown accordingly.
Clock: {"hour": 11, "minute": 32}
